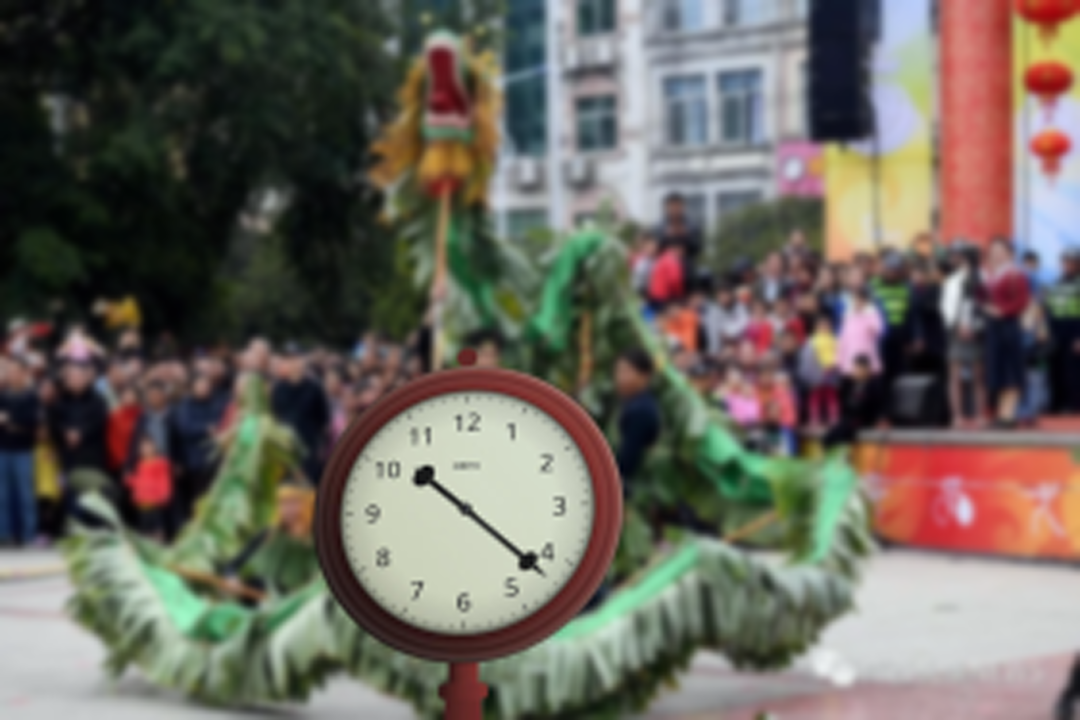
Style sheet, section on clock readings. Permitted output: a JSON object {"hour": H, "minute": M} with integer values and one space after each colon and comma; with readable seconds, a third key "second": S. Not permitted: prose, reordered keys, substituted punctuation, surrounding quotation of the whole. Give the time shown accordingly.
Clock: {"hour": 10, "minute": 22}
